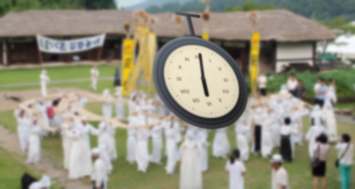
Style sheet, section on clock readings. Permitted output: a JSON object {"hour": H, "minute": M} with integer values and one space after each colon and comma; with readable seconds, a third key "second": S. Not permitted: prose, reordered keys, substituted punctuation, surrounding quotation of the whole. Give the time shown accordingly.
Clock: {"hour": 6, "minute": 1}
